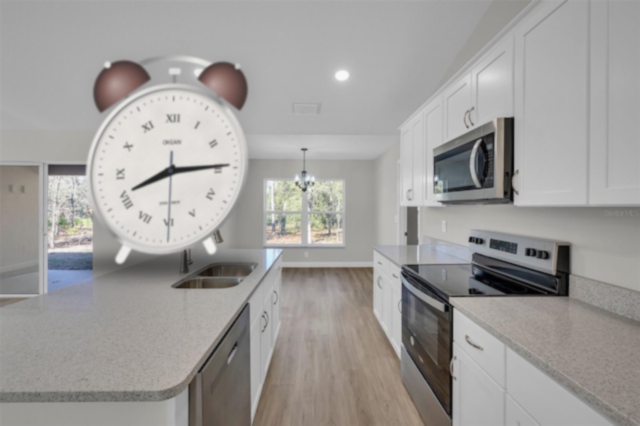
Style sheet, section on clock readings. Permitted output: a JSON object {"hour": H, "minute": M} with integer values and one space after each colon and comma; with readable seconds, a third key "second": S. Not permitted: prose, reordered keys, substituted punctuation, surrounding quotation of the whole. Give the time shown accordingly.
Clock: {"hour": 8, "minute": 14, "second": 30}
